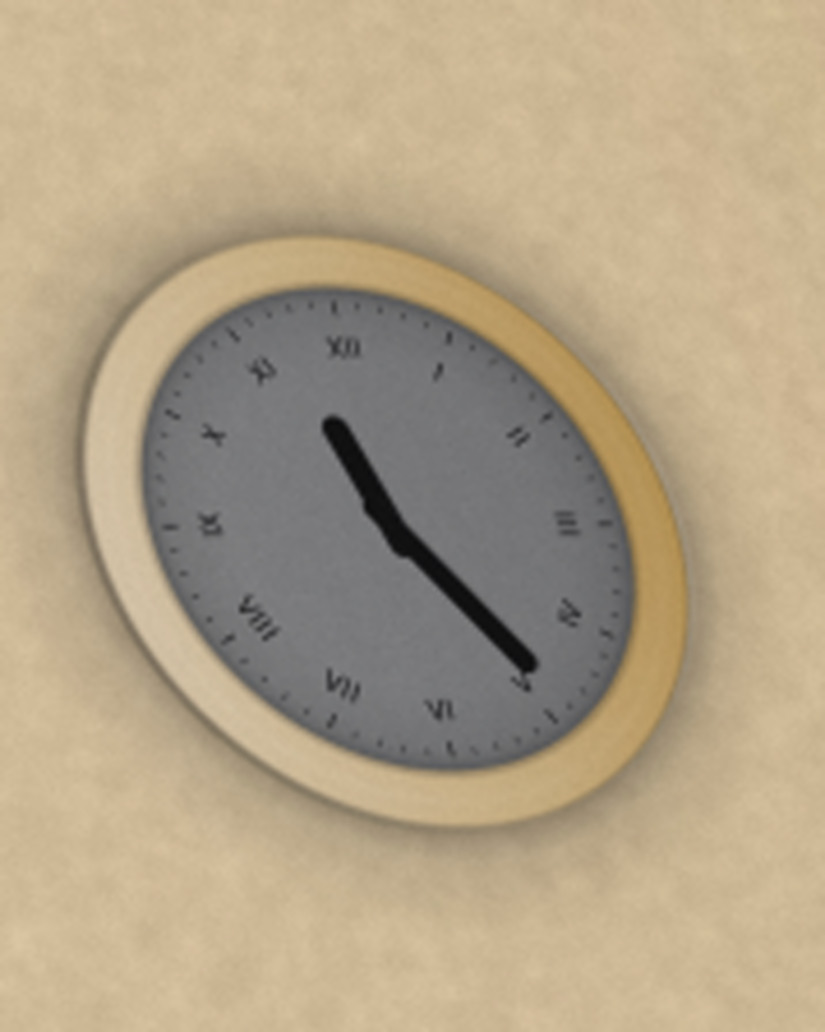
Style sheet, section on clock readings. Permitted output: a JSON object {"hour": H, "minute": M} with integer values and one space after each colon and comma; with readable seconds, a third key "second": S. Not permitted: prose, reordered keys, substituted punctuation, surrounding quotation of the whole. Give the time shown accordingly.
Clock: {"hour": 11, "minute": 24}
